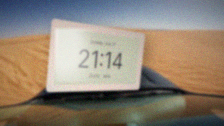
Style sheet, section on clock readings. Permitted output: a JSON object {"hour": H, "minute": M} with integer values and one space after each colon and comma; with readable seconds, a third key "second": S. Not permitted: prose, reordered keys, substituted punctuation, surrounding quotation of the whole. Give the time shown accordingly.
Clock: {"hour": 21, "minute": 14}
